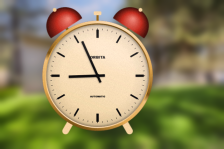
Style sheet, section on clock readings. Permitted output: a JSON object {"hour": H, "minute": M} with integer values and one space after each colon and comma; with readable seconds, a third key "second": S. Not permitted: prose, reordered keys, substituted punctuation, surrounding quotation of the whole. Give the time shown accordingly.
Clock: {"hour": 8, "minute": 56}
